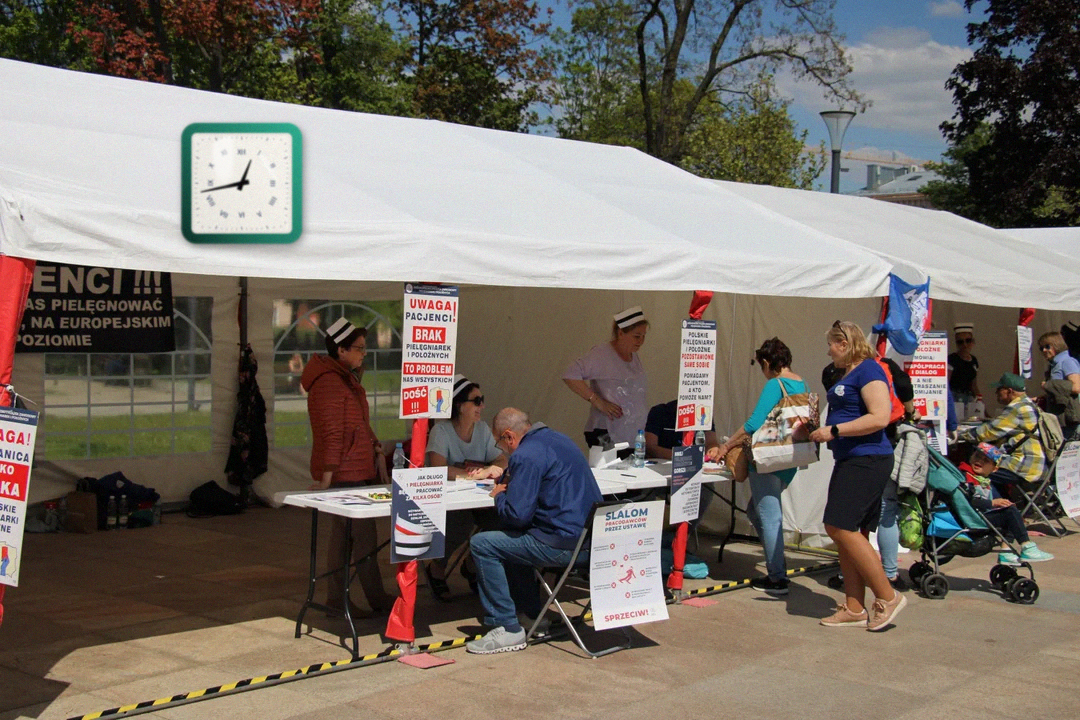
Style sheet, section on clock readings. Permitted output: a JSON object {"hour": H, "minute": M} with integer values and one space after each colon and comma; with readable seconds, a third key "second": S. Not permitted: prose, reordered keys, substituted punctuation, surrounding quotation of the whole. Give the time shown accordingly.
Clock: {"hour": 12, "minute": 43}
